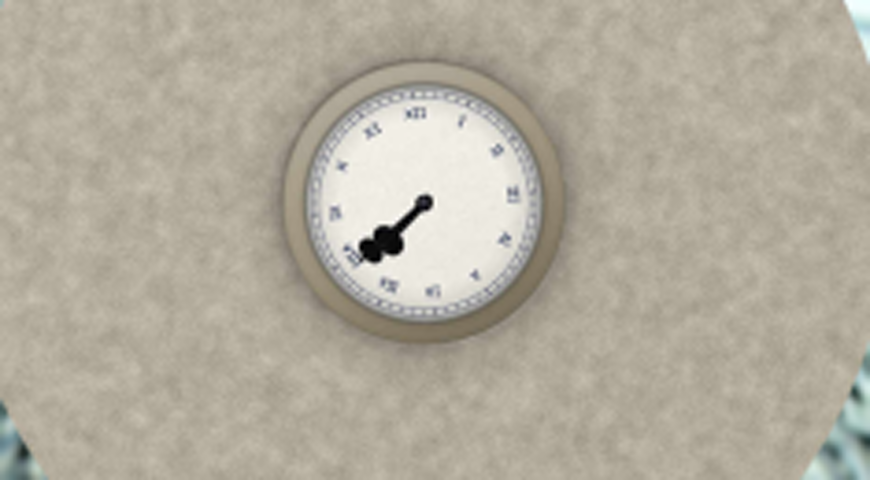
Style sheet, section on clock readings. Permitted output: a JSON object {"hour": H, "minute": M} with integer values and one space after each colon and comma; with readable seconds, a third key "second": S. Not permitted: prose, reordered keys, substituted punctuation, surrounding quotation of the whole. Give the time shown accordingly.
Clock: {"hour": 7, "minute": 39}
